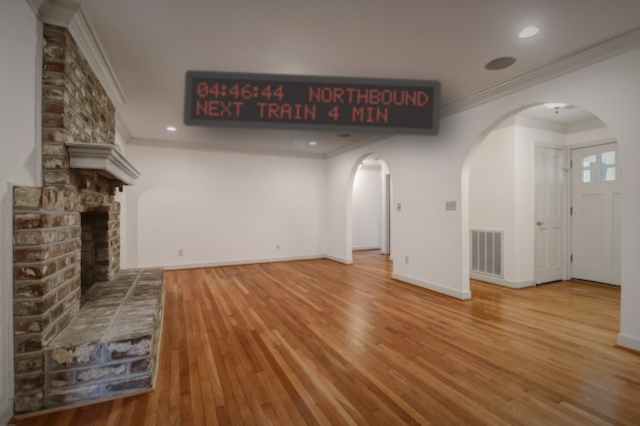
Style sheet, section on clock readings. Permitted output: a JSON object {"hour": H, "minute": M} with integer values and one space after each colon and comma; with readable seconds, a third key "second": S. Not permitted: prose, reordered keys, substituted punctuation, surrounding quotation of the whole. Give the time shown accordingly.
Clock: {"hour": 4, "minute": 46, "second": 44}
